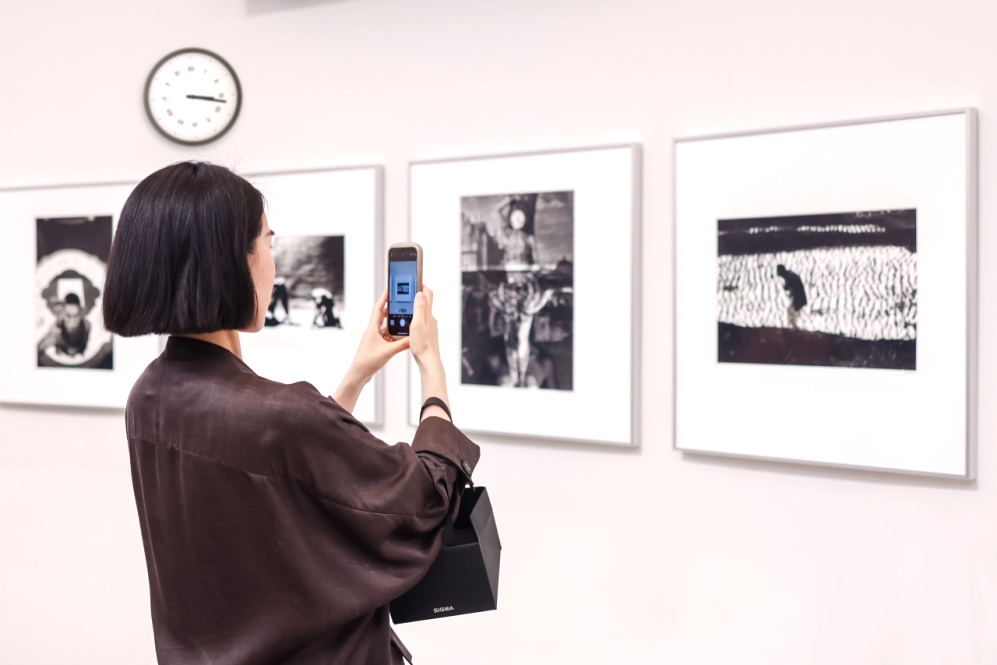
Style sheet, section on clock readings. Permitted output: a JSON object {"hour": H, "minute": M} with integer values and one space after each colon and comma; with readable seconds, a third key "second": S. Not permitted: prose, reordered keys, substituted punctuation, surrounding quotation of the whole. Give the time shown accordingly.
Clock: {"hour": 3, "minute": 17}
